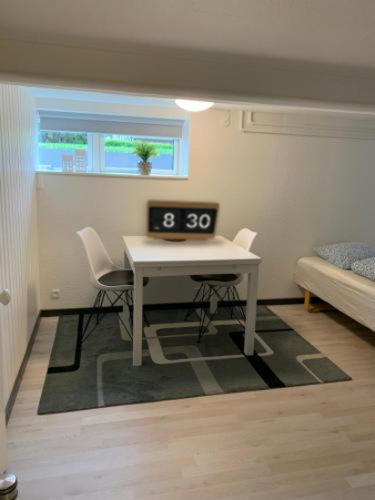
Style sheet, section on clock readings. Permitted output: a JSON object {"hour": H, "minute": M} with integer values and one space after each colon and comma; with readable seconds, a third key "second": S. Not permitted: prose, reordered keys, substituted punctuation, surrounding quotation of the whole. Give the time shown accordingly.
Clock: {"hour": 8, "minute": 30}
